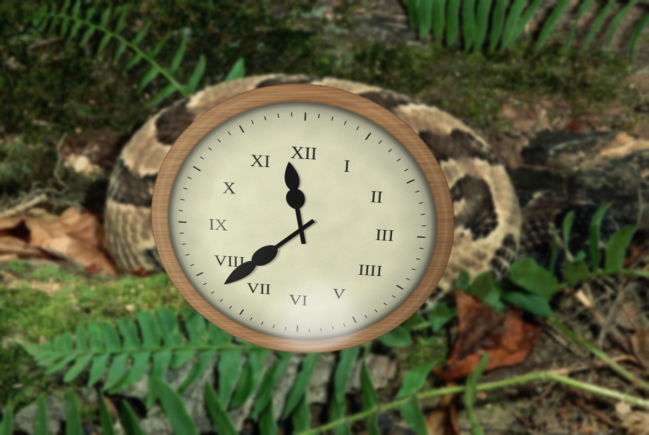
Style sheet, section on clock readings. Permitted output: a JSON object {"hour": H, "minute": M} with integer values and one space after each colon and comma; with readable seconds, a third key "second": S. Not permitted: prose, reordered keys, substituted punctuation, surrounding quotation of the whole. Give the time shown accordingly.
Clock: {"hour": 11, "minute": 38}
